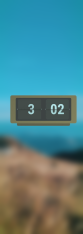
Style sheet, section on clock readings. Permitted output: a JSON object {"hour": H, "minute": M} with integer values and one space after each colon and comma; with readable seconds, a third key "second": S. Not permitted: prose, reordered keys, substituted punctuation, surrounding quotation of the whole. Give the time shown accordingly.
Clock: {"hour": 3, "minute": 2}
